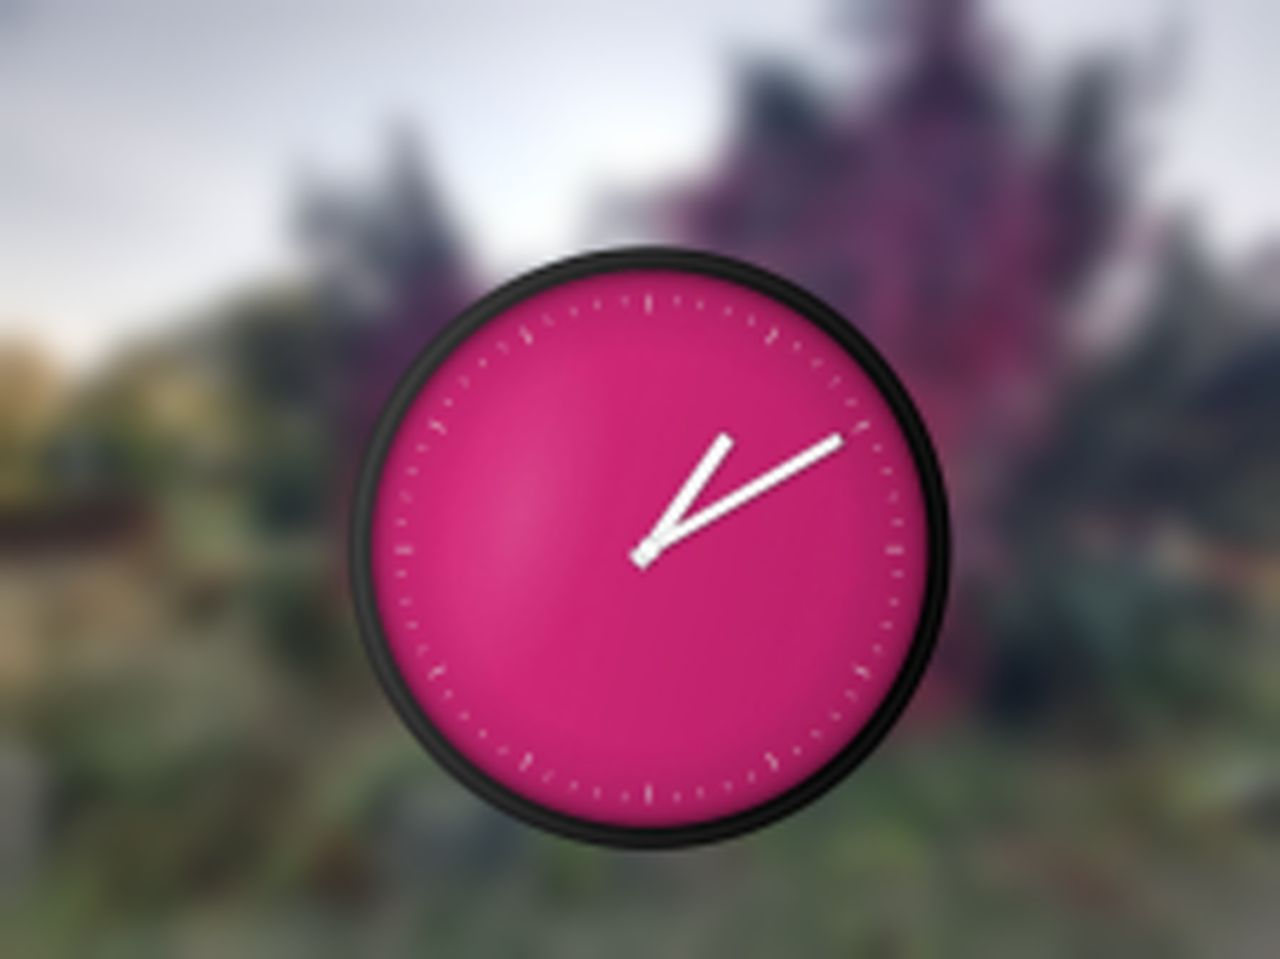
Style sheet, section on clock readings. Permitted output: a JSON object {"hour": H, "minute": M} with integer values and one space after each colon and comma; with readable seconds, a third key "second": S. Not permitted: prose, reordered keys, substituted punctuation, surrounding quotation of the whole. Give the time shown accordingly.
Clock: {"hour": 1, "minute": 10}
